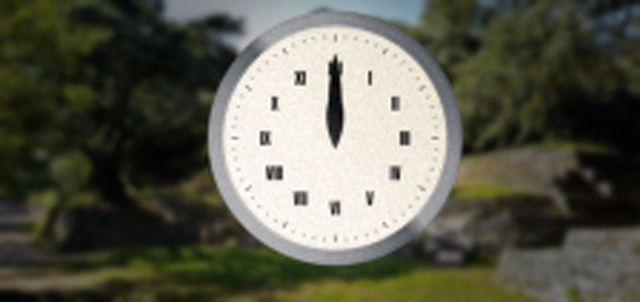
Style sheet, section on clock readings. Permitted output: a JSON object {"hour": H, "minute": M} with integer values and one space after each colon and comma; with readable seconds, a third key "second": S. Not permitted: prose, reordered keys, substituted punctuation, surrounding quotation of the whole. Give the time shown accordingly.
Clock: {"hour": 12, "minute": 0}
